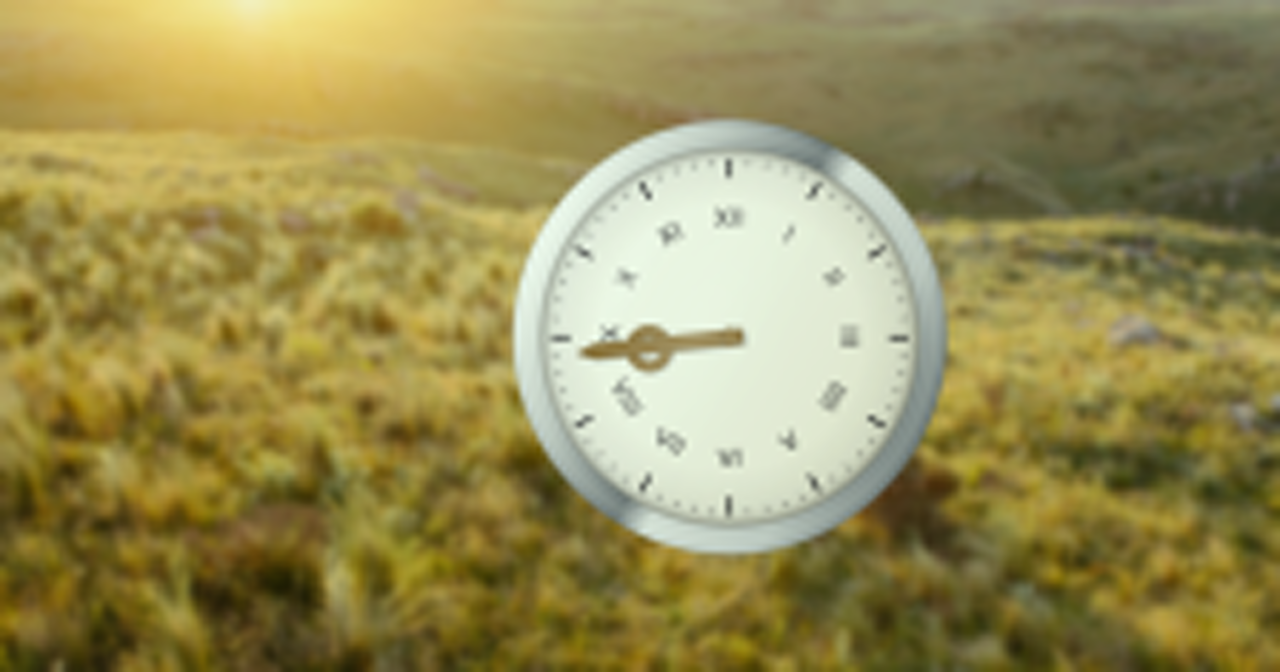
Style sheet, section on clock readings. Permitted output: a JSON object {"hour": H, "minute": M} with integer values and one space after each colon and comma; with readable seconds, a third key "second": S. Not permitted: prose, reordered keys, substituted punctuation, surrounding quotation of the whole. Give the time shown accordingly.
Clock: {"hour": 8, "minute": 44}
